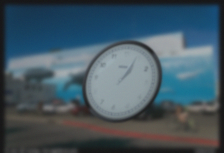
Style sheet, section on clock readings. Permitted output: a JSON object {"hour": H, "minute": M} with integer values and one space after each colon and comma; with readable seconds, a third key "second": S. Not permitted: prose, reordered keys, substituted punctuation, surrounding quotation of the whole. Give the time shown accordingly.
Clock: {"hour": 1, "minute": 4}
